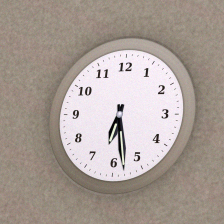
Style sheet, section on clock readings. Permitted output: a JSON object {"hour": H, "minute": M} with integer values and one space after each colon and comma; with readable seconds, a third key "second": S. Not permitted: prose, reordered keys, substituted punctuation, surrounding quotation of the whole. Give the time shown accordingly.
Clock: {"hour": 6, "minute": 28}
